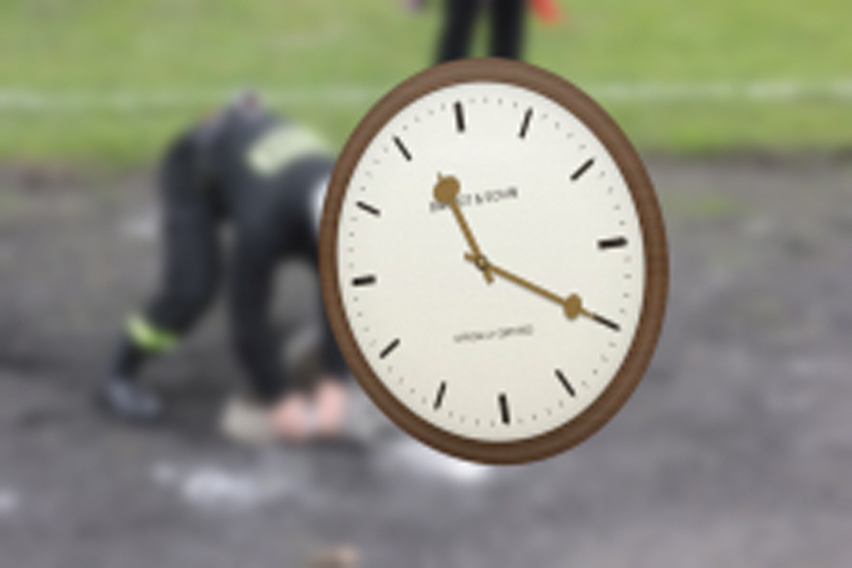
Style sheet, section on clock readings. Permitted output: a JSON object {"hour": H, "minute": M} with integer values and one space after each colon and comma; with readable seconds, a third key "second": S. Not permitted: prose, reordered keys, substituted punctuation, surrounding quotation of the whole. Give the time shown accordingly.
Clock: {"hour": 11, "minute": 20}
